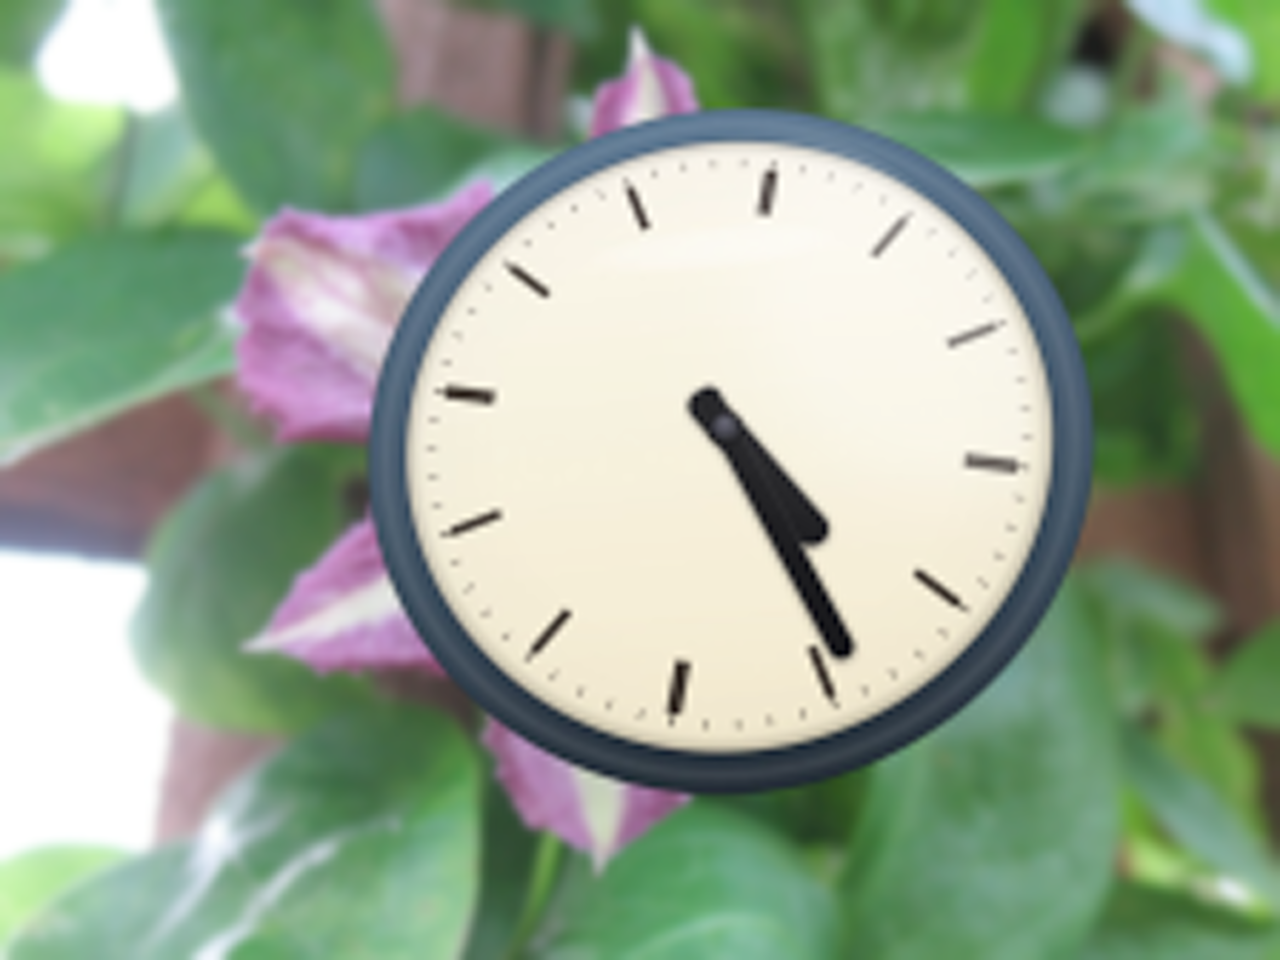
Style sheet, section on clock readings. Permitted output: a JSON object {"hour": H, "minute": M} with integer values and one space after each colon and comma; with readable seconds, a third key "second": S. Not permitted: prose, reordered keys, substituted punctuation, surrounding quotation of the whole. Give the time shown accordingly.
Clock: {"hour": 4, "minute": 24}
